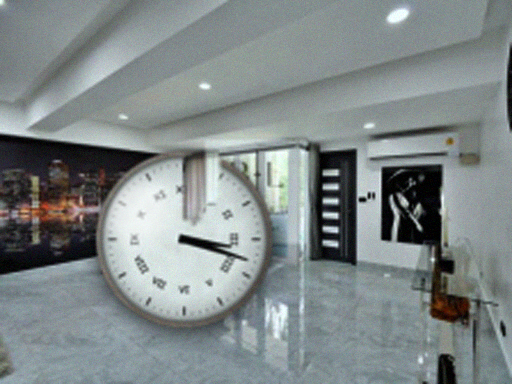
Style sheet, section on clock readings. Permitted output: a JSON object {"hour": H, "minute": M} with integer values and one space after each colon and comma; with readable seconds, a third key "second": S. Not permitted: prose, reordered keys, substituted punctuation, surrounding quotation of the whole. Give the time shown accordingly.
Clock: {"hour": 3, "minute": 18}
